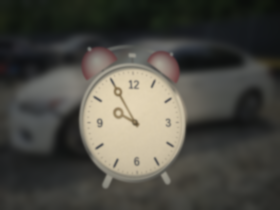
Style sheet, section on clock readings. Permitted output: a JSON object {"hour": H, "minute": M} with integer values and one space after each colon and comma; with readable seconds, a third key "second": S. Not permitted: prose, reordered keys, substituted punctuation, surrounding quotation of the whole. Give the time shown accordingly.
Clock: {"hour": 9, "minute": 55}
